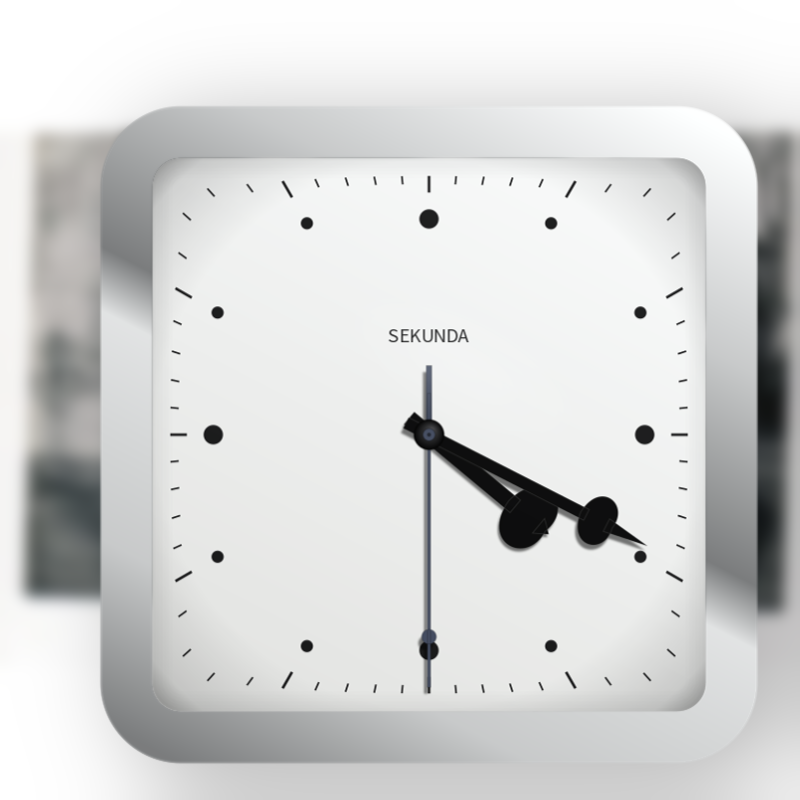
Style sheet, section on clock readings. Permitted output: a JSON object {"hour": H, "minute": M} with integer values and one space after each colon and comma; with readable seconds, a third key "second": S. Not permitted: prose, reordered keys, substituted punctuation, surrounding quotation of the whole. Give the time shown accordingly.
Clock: {"hour": 4, "minute": 19, "second": 30}
